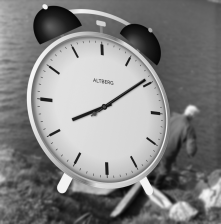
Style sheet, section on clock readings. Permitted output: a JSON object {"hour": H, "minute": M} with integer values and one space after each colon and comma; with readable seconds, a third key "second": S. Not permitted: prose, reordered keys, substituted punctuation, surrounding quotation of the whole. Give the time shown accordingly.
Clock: {"hour": 8, "minute": 9, "second": 9}
